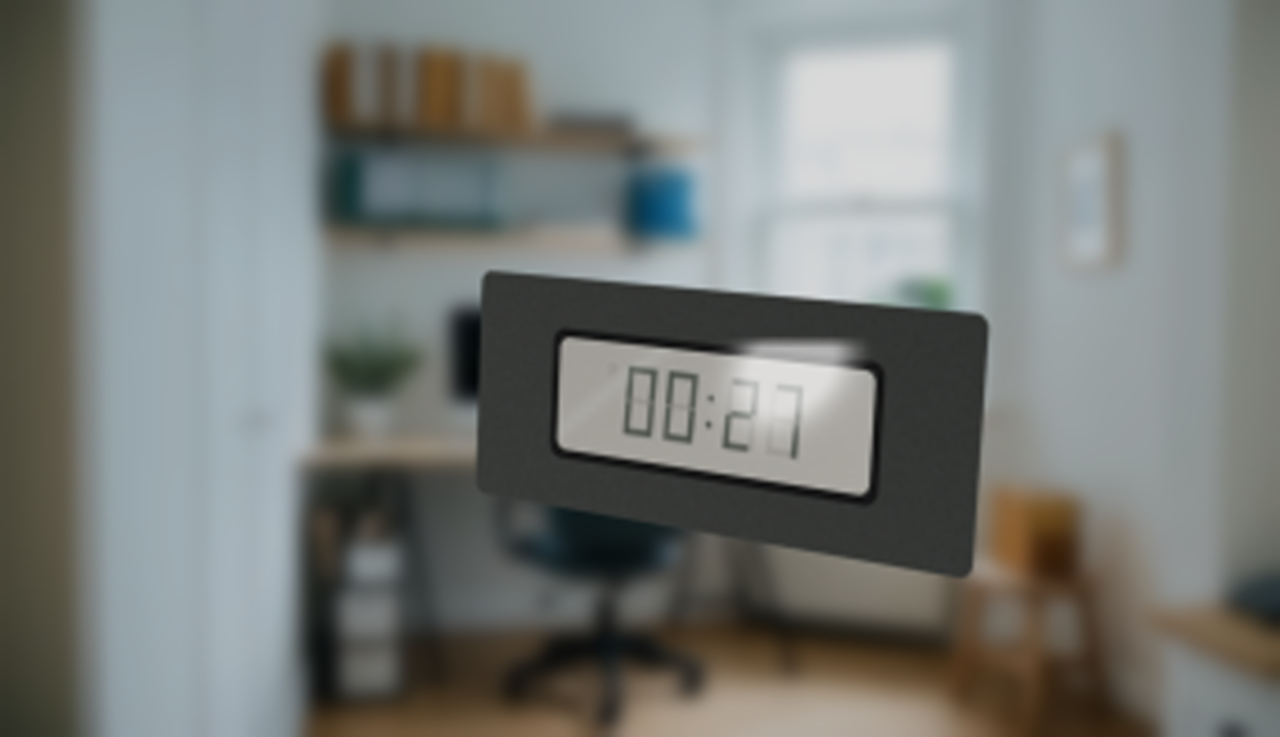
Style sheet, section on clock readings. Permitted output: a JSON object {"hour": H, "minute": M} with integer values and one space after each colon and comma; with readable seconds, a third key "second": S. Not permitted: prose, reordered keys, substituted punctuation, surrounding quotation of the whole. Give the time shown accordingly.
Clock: {"hour": 0, "minute": 27}
